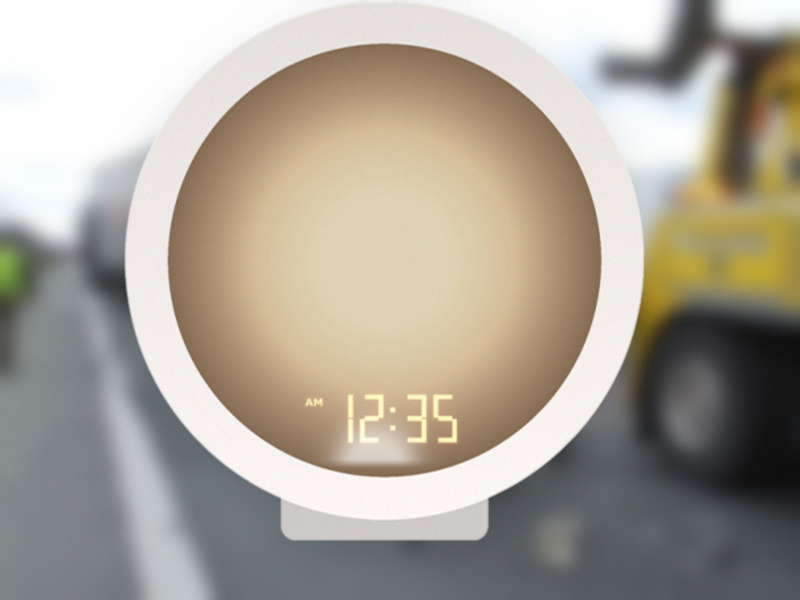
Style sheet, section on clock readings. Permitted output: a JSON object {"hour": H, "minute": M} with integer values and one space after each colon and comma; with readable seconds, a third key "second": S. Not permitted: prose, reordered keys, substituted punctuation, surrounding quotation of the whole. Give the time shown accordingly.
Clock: {"hour": 12, "minute": 35}
